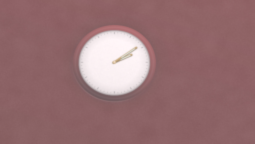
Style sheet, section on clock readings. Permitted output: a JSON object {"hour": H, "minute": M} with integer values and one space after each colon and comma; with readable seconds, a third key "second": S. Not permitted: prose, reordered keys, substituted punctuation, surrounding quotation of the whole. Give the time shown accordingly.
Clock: {"hour": 2, "minute": 9}
